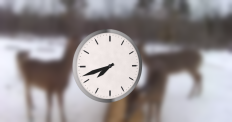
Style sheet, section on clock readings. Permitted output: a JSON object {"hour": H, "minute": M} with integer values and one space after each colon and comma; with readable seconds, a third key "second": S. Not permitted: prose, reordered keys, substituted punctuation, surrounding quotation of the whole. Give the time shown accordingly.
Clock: {"hour": 7, "minute": 42}
